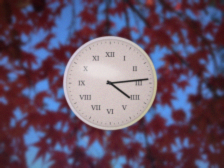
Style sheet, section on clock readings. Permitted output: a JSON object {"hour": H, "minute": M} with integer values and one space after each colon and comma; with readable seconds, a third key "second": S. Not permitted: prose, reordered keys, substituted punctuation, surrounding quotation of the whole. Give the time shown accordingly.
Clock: {"hour": 4, "minute": 14}
